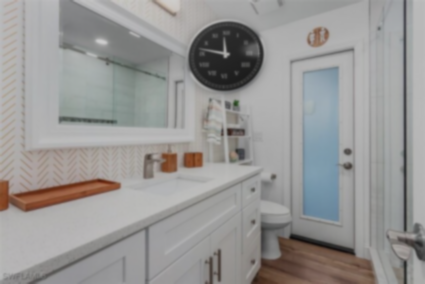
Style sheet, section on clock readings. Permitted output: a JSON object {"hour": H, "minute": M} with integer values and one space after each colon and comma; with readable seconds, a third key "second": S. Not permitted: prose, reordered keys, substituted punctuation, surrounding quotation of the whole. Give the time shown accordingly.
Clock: {"hour": 11, "minute": 47}
